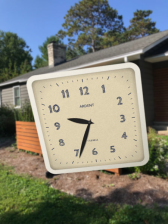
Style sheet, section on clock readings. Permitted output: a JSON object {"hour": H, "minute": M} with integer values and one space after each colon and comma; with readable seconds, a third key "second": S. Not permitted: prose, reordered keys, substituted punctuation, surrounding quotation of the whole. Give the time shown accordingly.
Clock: {"hour": 9, "minute": 34}
